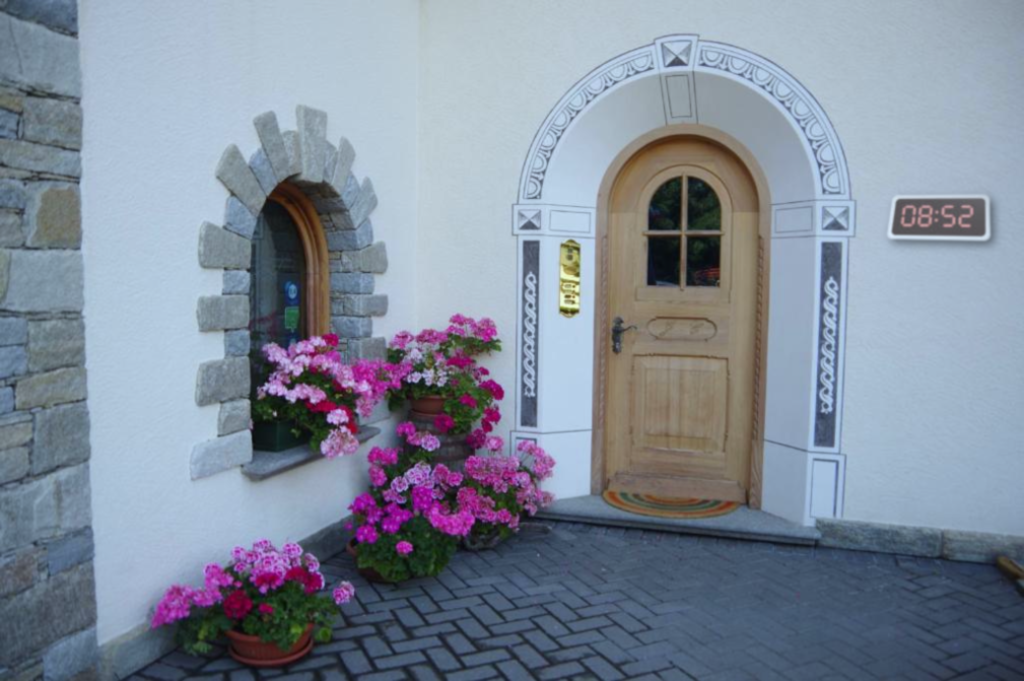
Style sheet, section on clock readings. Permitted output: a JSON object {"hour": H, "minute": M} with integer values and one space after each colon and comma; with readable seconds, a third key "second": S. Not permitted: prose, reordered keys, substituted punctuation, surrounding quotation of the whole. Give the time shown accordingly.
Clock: {"hour": 8, "minute": 52}
